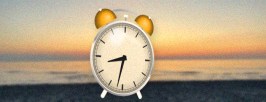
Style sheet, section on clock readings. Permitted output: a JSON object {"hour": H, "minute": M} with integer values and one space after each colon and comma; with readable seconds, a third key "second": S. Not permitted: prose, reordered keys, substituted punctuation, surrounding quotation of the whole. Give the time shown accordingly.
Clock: {"hour": 8, "minute": 32}
